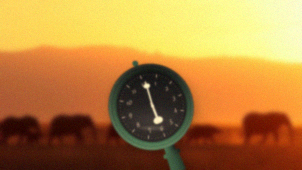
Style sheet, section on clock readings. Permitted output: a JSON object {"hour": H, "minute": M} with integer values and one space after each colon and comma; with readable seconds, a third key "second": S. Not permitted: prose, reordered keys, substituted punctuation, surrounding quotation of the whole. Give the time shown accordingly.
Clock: {"hour": 6, "minute": 1}
